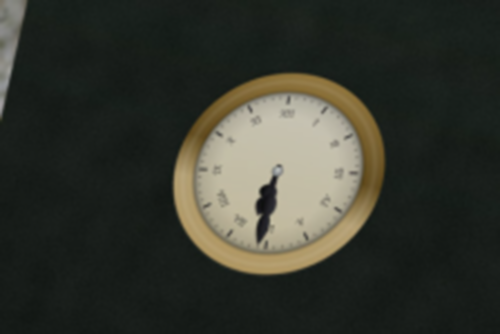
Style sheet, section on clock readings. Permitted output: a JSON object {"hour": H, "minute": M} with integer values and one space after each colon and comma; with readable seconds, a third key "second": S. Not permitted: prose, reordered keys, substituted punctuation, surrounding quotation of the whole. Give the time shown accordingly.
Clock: {"hour": 6, "minute": 31}
